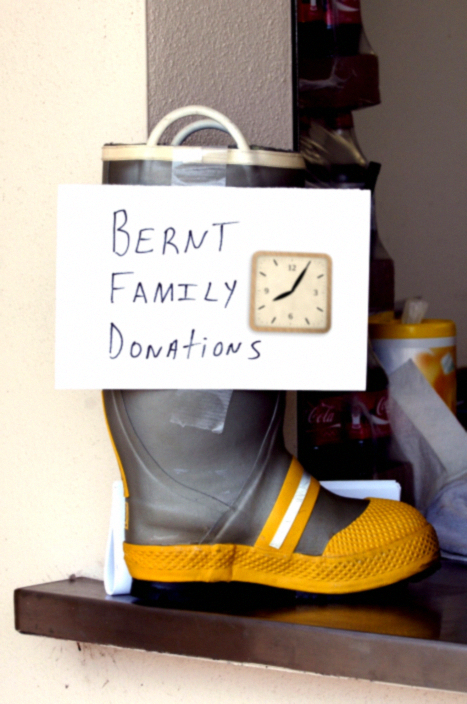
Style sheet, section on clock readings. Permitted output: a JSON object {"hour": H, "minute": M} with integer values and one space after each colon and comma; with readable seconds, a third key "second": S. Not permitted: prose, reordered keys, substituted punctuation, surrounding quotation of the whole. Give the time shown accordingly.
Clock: {"hour": 8, "minute": 5}
